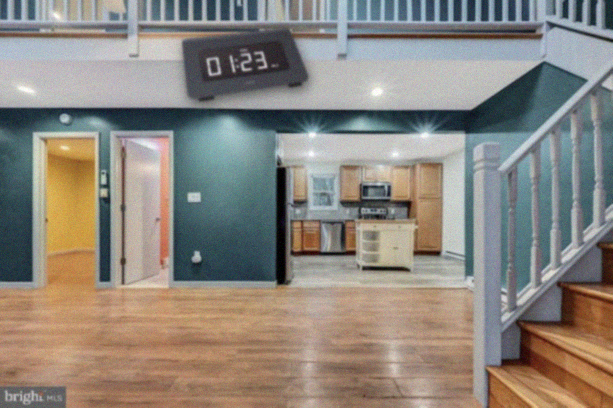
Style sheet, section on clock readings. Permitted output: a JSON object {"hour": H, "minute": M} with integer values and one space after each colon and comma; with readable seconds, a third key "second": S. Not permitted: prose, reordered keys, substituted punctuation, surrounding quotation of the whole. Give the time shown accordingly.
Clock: {"hour": 1, "minute": 23}
